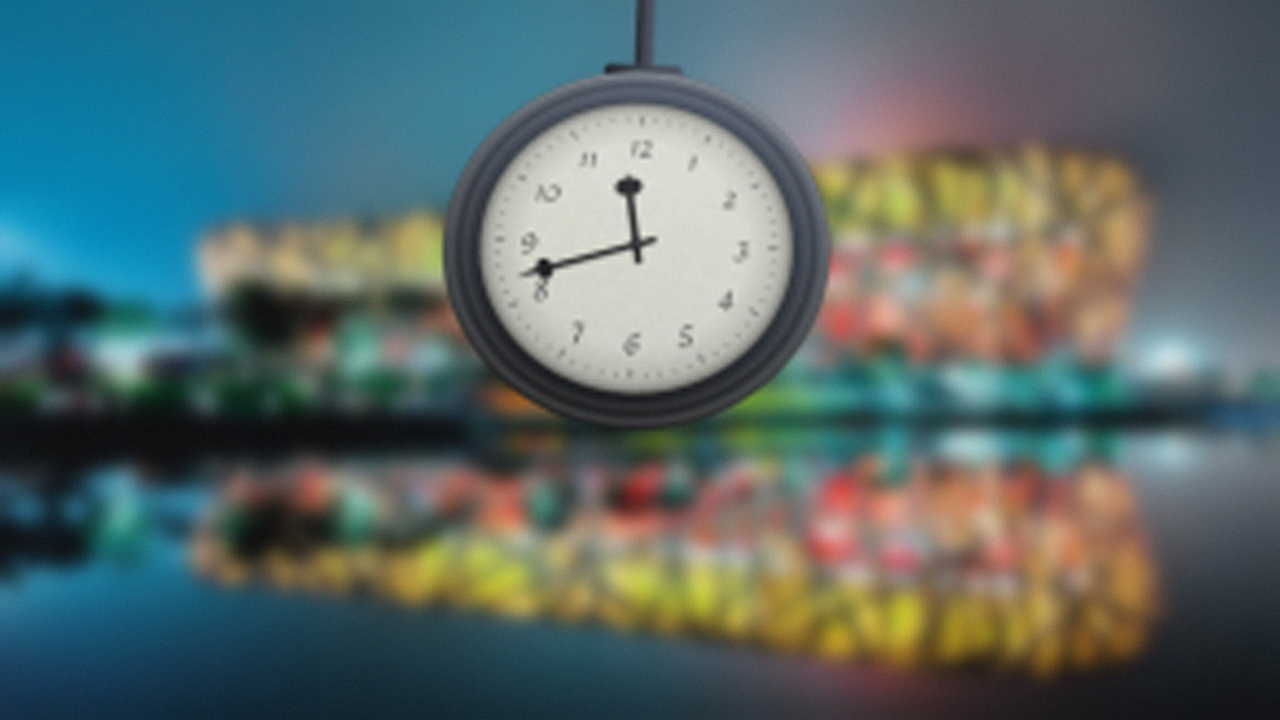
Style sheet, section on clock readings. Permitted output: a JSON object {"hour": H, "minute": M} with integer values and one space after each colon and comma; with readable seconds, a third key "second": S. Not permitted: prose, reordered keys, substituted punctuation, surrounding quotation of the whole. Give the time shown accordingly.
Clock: {"hour": 11, "minute": 42}
